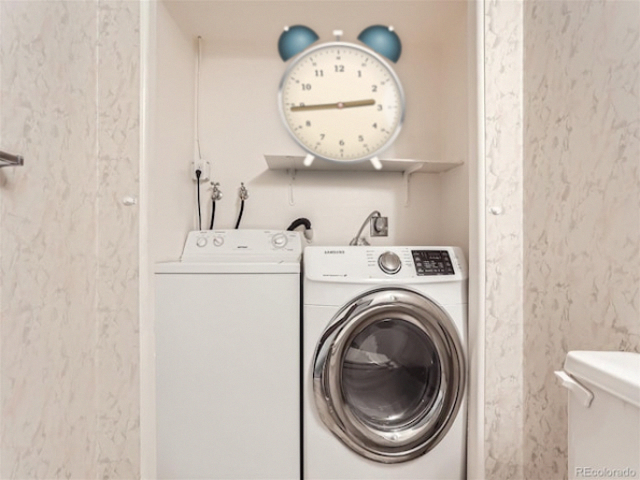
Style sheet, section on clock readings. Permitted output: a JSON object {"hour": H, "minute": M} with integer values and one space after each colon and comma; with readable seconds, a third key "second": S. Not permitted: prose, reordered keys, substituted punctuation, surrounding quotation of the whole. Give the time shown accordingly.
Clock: {"hour": 2, "minute": 44}
